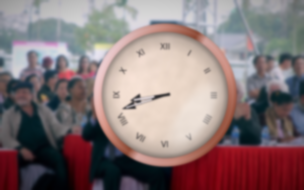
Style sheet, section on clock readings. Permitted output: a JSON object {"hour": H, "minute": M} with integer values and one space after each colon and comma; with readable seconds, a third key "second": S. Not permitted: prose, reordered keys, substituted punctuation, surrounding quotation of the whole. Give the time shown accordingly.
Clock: {"hour": 8, "minute": 42}
